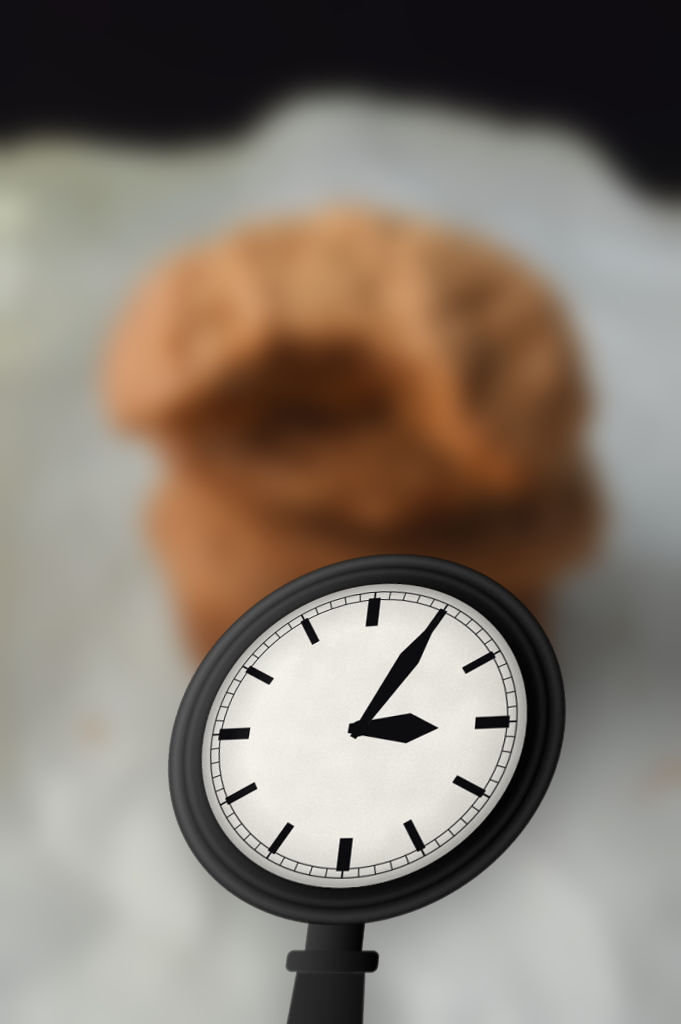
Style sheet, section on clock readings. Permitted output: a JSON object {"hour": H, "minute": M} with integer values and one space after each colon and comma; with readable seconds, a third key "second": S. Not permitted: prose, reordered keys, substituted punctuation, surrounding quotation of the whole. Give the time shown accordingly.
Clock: {"hour": 3, "minute": 5}
